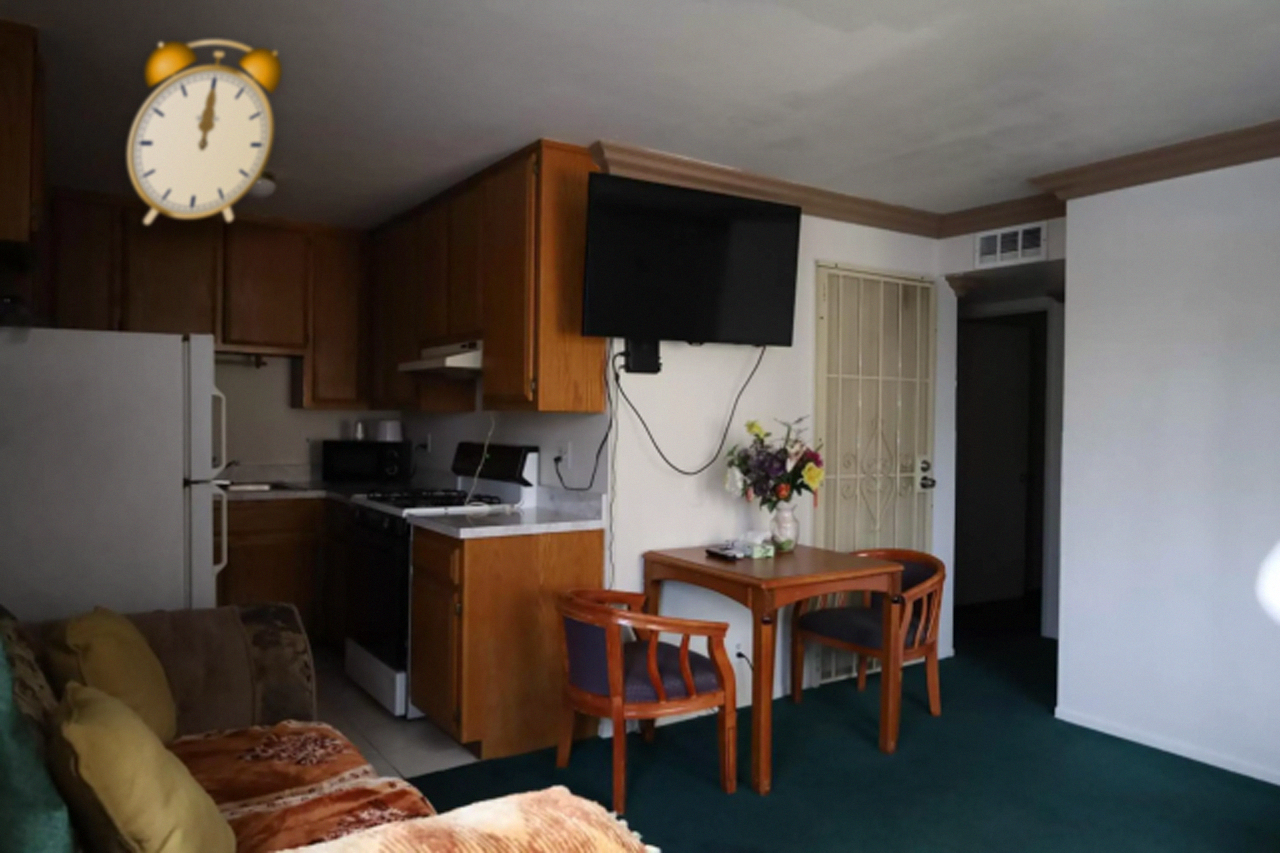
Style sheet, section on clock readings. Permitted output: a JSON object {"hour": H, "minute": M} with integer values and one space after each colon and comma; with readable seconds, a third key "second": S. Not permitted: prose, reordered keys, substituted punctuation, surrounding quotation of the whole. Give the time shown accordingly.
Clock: {"hour": 12, "minute": 0}
